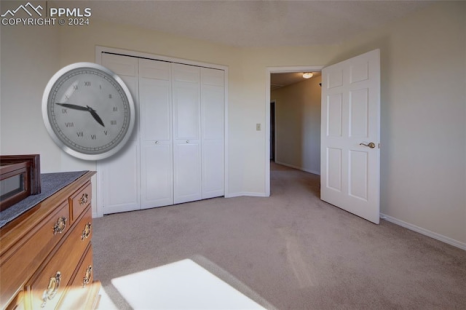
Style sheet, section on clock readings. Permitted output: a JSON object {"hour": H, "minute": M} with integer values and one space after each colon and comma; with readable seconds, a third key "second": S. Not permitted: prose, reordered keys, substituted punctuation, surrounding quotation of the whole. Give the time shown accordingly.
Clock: {"hour": 4, "minute": 47}
